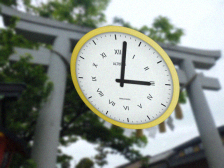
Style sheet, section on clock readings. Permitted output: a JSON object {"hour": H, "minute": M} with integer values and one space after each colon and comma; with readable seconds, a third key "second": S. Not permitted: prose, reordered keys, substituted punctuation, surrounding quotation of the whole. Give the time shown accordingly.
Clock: {"hour": 3, "minute": 2}
